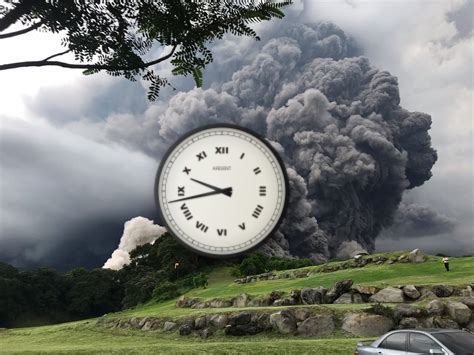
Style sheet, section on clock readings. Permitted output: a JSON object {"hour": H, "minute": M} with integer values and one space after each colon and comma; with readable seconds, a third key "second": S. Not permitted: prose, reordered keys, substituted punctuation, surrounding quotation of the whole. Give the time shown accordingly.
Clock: {"hour": 9, "minute": 43}
